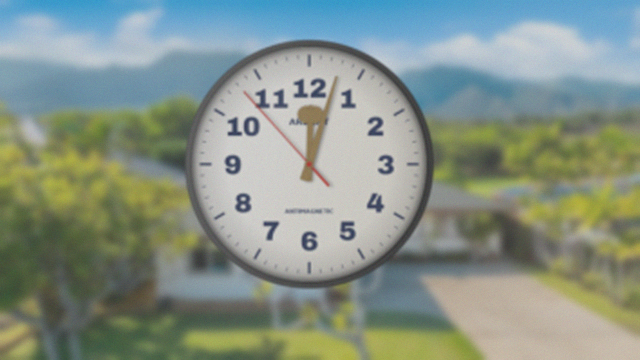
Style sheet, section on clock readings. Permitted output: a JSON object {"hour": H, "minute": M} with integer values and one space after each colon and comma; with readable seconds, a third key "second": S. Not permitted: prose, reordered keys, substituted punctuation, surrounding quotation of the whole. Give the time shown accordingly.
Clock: {"hour": 12, "minute": 2, "second": 53}
